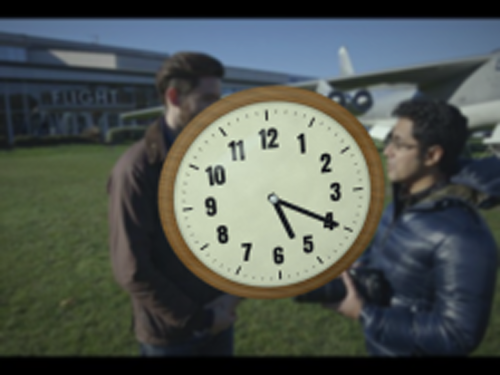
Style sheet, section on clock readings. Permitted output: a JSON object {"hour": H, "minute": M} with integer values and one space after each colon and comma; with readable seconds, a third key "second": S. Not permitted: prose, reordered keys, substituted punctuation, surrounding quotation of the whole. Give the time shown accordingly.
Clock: {"hour": 5, "minute": 20}
